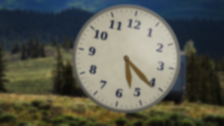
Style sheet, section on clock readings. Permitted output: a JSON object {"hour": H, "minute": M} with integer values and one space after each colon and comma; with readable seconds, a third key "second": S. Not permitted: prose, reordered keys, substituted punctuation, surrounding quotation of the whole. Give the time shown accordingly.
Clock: {"hour": 5, "minute": 21}
